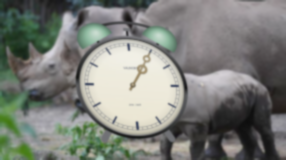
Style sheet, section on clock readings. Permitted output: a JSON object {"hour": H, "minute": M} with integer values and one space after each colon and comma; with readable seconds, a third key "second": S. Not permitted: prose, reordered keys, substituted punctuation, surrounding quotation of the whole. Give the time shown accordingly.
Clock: {"hour": 1, "minute": 5}
